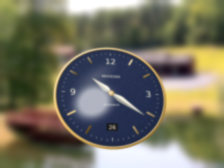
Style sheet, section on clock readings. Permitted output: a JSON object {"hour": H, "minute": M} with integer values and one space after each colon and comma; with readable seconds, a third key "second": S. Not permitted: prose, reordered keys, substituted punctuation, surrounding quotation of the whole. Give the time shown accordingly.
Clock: {"hour": 10, "minute": 21}
